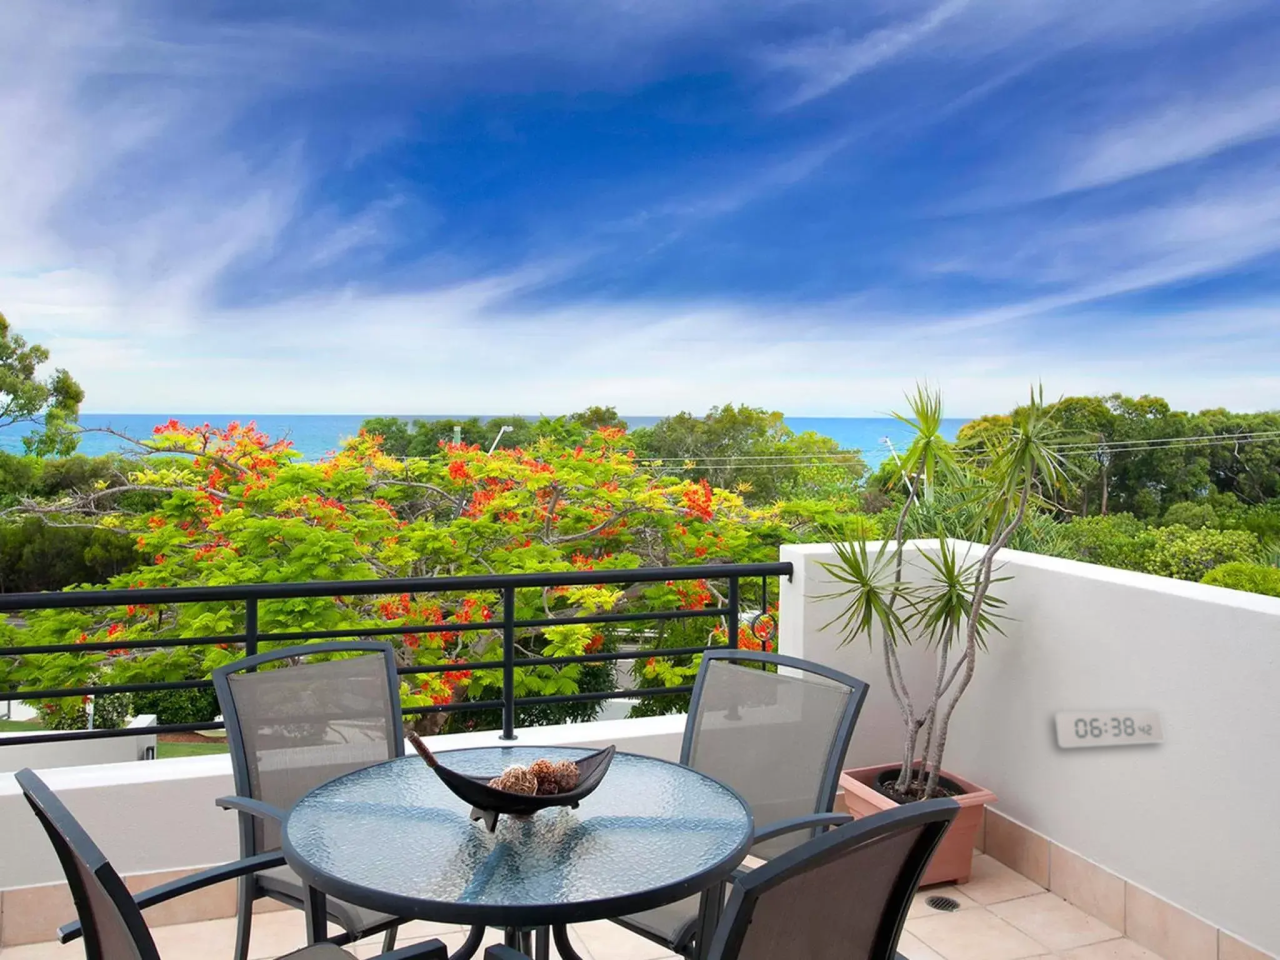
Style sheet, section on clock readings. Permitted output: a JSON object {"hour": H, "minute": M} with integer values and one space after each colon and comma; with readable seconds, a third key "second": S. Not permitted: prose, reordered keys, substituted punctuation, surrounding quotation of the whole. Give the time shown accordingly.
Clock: {"hour": 6, "minute": 38}
